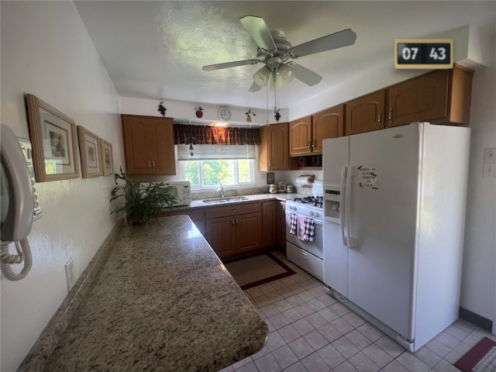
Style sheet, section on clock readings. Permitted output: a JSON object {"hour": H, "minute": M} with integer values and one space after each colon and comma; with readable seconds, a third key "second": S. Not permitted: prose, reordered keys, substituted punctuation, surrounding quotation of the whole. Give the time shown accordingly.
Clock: {"hour": 7, "minute": 43}
